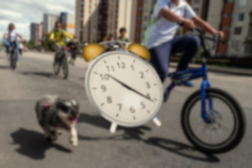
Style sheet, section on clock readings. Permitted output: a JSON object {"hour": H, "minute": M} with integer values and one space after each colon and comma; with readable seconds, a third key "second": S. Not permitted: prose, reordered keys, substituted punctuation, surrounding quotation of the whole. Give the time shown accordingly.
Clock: {"hour": 10, "minute": 21}
